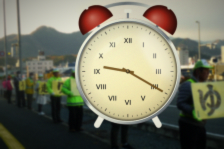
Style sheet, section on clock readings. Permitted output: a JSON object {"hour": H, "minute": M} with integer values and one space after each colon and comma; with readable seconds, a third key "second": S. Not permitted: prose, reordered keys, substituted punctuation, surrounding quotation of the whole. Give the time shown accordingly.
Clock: {"hour": 9, "minute": 20}
